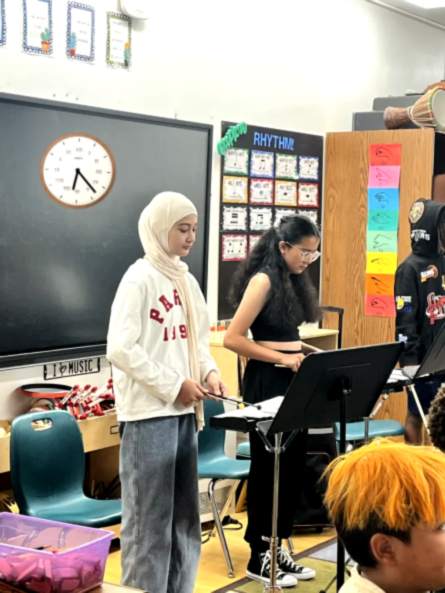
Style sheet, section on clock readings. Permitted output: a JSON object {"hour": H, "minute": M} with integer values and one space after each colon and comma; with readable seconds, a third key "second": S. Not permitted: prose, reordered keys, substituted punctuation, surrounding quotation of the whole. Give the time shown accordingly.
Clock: {"hour": 6, "minute": 23}
